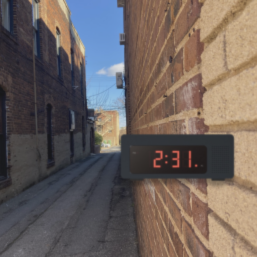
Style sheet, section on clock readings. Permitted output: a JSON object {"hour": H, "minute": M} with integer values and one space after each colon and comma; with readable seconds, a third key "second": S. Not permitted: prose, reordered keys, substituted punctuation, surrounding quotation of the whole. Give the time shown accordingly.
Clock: {"hour": 2, "minute": 31}
